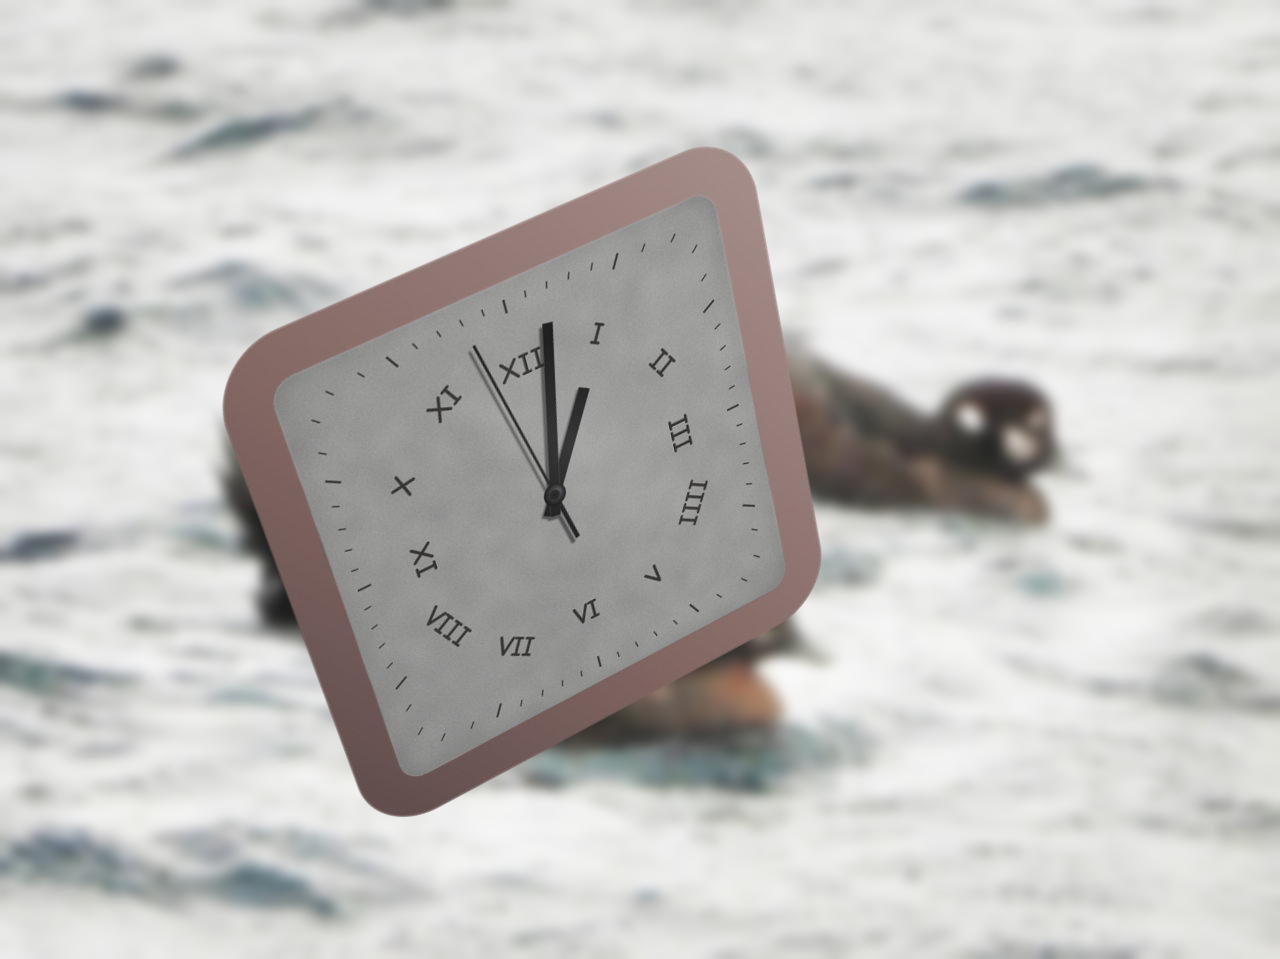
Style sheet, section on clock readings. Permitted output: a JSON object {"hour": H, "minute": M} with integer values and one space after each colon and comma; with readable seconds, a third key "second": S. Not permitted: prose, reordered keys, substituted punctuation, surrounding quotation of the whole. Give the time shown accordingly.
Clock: {"hour": 1, "minute": 1, "second": 58}
